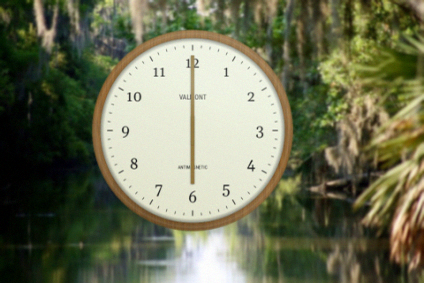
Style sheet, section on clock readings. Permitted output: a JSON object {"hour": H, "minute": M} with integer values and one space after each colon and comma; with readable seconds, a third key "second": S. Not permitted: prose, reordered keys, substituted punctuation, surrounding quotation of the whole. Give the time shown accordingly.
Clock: {"hour": 6, "minute": 0}
